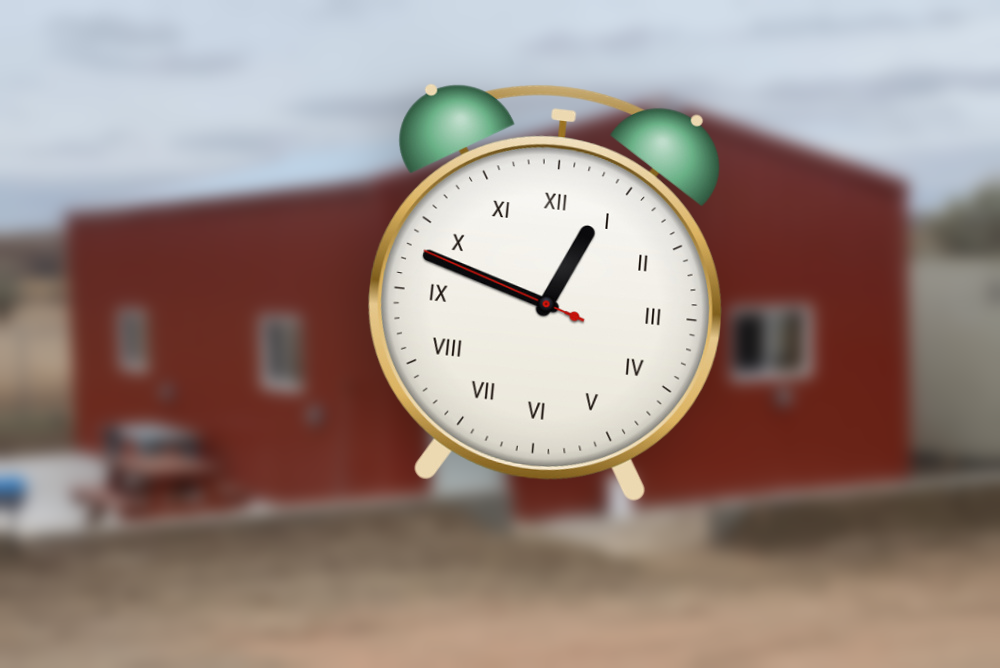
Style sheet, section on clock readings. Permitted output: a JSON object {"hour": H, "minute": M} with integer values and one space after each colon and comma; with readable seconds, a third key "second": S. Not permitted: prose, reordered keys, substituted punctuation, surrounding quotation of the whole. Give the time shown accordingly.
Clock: {"hour": 12, "minute": 47, "second": 48}
